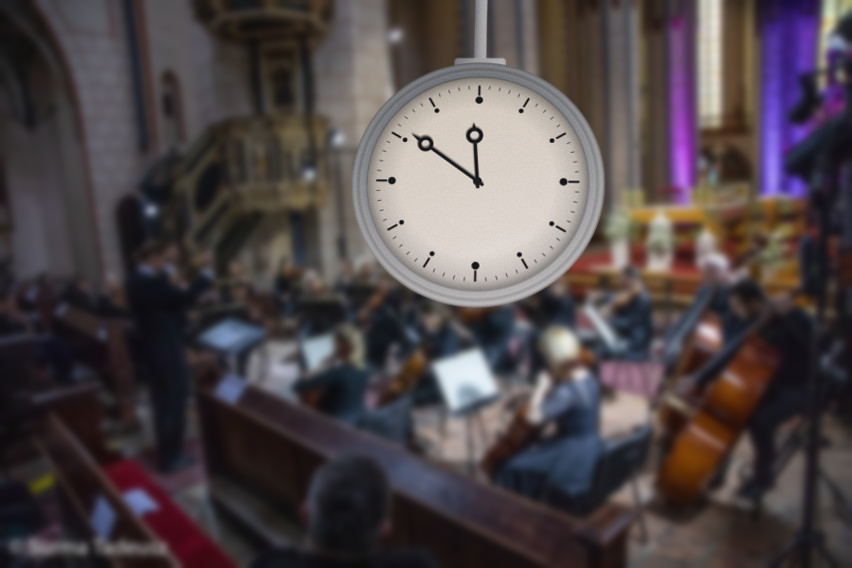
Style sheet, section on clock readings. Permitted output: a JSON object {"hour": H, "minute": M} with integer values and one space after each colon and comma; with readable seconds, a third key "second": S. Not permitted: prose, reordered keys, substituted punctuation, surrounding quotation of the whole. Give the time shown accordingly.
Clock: {"hour": 11, "minute": 51}
